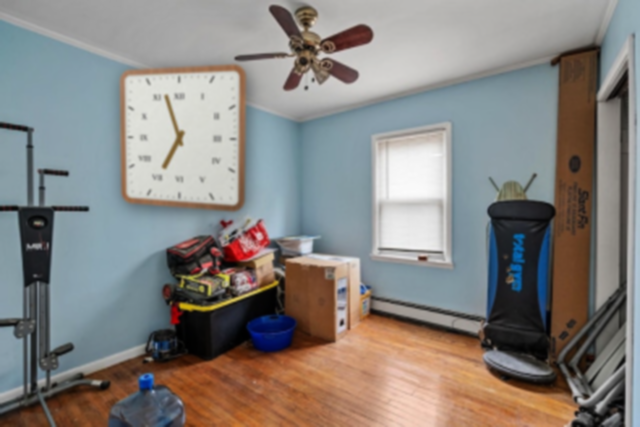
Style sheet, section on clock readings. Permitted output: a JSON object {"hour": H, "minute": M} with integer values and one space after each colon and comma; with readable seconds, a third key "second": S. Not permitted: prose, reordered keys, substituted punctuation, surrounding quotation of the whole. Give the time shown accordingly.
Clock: {"hour": 6, "minute": 57}
